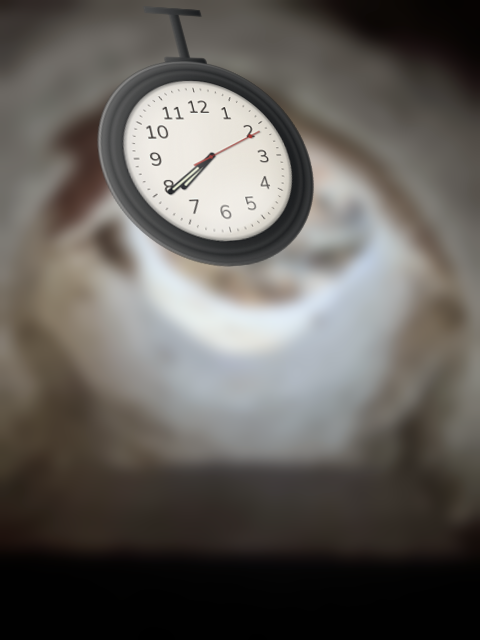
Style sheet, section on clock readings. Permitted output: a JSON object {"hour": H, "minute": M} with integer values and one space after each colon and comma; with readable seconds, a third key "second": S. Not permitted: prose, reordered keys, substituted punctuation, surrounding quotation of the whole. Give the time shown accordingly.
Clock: {"hour": 7, "minute": 39, "second": 11}
